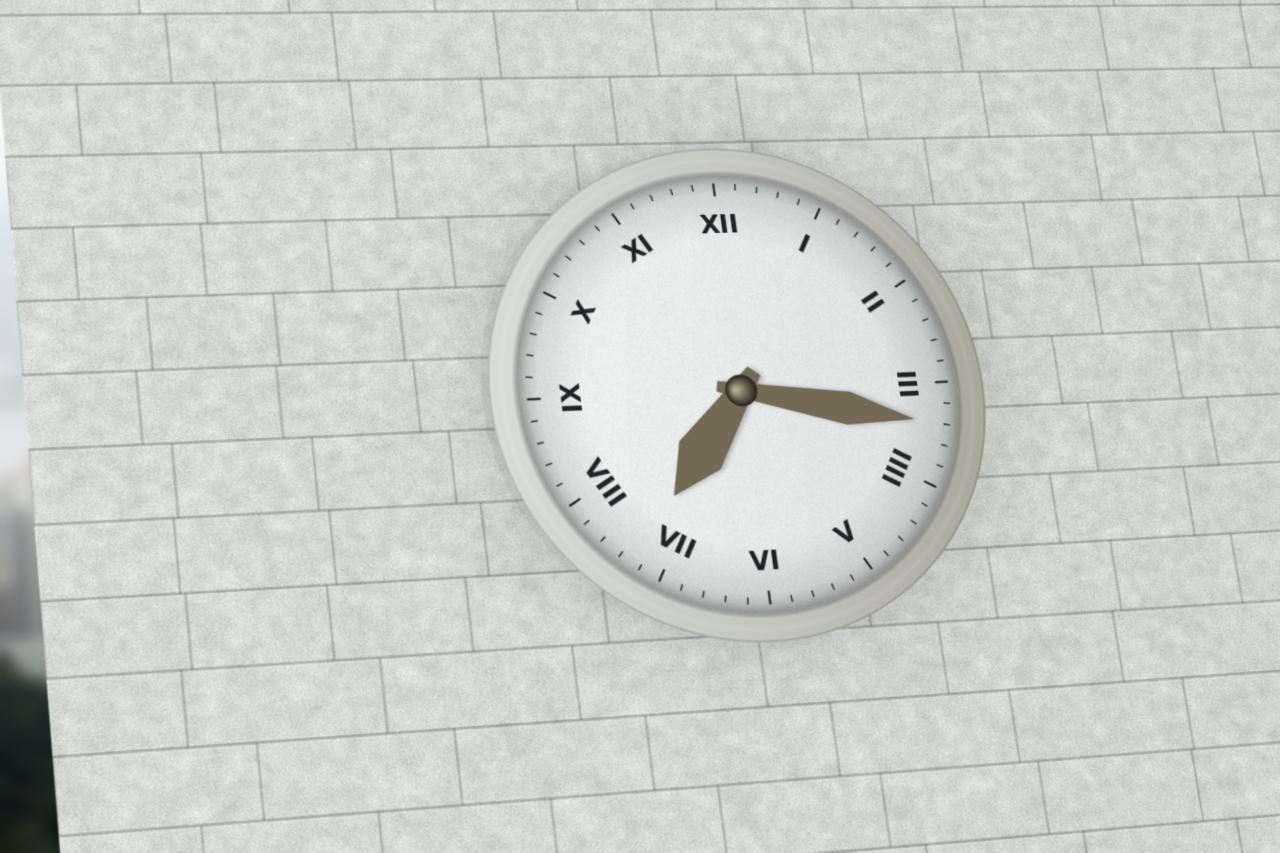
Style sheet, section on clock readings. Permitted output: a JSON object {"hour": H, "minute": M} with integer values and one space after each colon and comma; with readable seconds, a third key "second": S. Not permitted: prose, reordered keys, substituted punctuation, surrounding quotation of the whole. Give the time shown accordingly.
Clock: {"hour": 7, "minute": 17}
